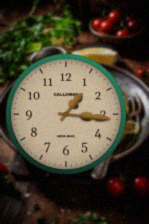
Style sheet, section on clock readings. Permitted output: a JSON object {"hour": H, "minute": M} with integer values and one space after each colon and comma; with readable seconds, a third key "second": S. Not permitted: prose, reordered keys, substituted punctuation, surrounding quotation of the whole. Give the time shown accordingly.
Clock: {"hour": 1, "minute": 16}
